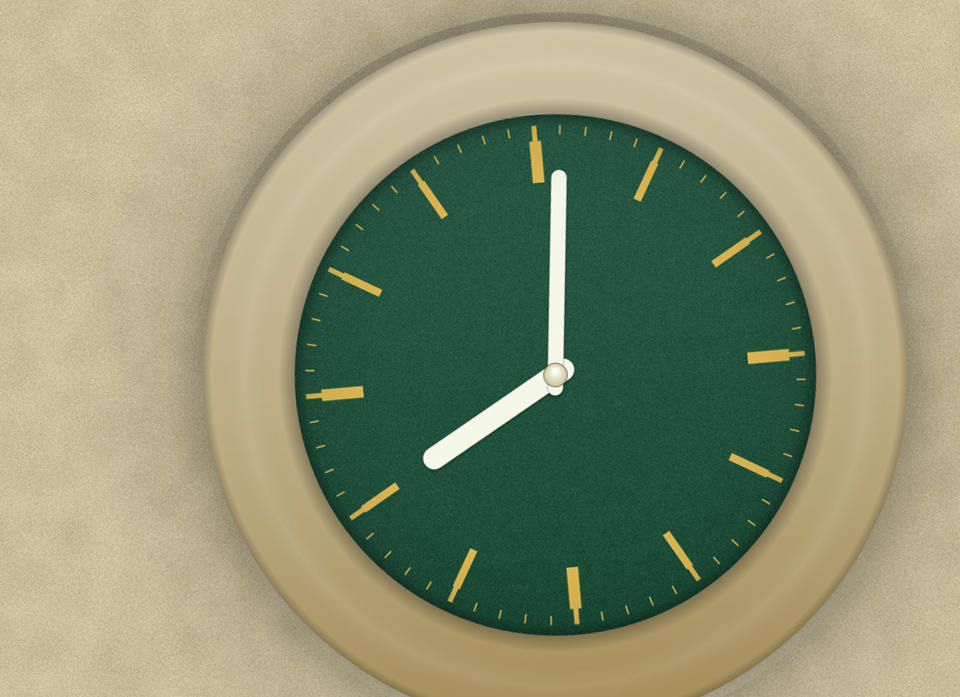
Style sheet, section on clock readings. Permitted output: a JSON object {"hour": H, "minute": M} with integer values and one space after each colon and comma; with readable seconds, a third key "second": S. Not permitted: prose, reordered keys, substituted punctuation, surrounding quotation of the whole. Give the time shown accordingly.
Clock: {"hour": 8, "minute": 1}
